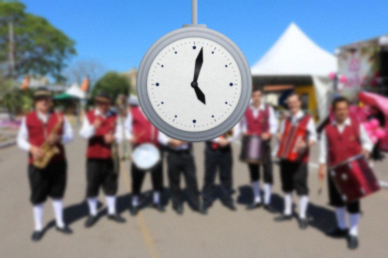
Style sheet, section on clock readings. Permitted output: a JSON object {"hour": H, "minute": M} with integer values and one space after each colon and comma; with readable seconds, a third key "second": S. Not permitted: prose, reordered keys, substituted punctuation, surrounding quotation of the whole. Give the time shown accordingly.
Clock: {"hour": 5, "minute": 2}
